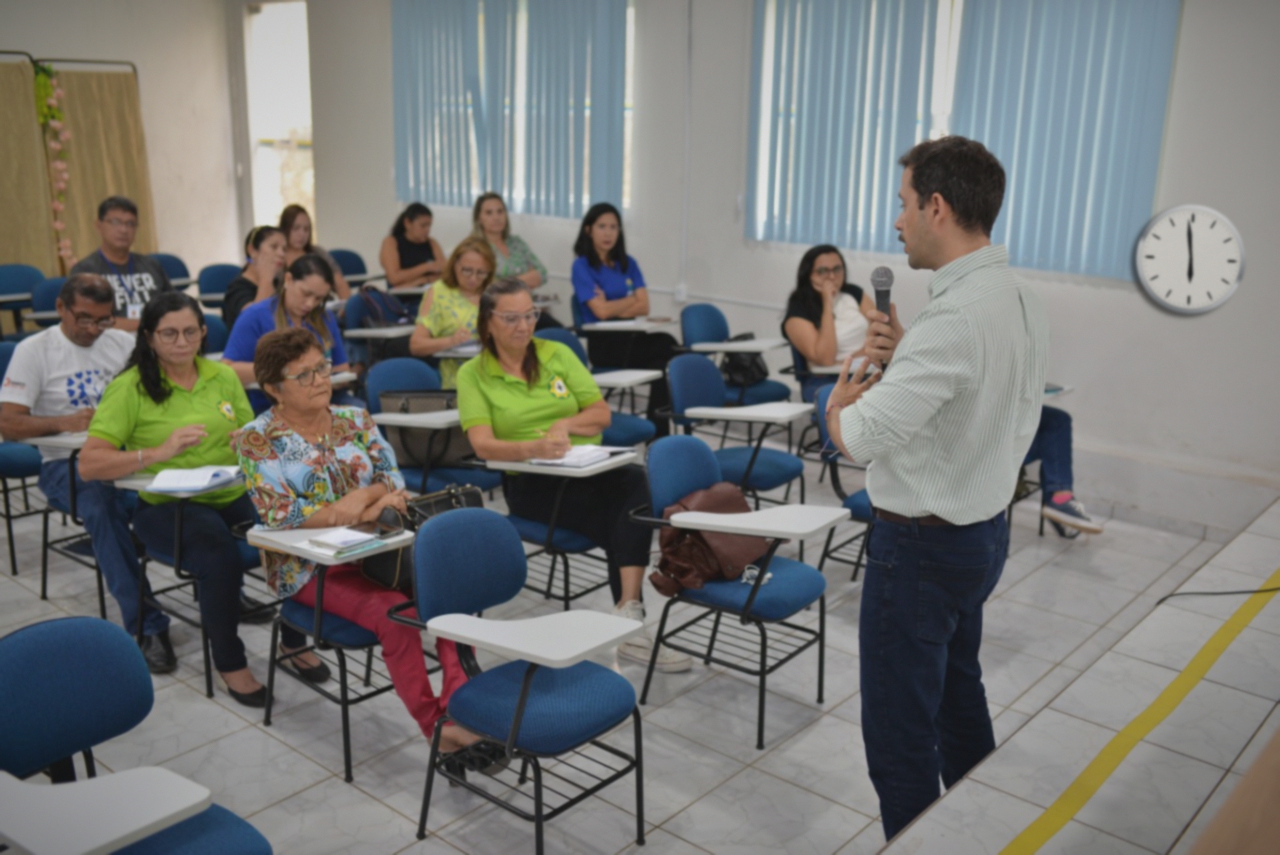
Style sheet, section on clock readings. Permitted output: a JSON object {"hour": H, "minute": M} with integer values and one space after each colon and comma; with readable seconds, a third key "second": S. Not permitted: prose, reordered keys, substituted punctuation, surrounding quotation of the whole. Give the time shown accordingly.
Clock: {"hour": 5, "minute": 59}
